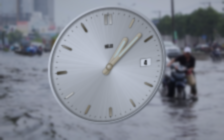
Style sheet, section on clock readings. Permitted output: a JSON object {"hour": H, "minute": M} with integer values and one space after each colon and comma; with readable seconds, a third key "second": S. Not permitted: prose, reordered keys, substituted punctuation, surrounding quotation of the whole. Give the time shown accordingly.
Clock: {"hour": 1, "minute": 8}
